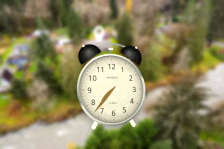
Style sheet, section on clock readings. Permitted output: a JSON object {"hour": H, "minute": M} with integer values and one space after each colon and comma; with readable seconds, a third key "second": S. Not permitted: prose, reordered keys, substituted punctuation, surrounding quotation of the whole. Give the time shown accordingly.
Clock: {"hour": 7, "minute": 37}
